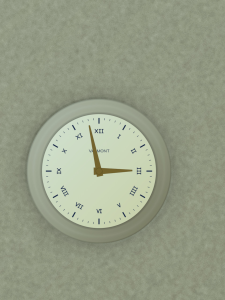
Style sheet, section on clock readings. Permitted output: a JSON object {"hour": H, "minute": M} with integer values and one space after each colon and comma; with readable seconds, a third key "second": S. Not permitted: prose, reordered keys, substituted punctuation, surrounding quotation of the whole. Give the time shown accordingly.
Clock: {"hour": 2, "minute": 58}
